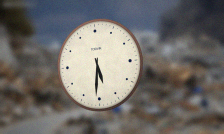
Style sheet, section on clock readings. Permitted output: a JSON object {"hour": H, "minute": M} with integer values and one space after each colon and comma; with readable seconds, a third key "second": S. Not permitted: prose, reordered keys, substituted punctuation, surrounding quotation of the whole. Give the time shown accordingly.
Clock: {"hour": 5, "minute": 31}
